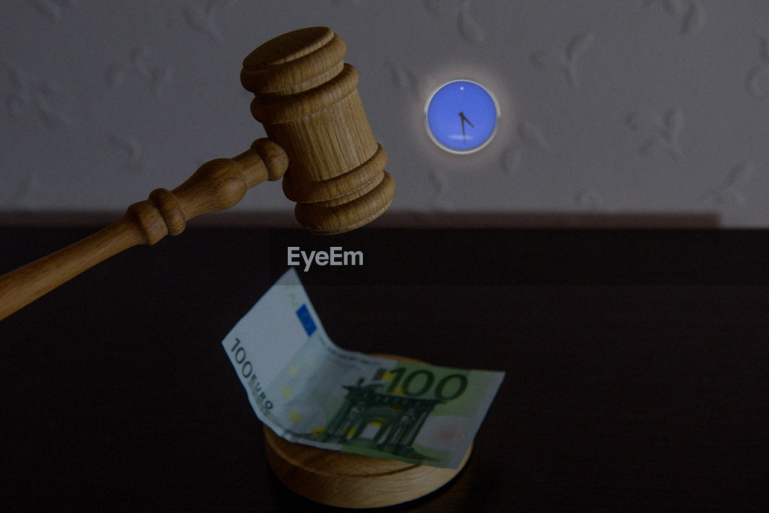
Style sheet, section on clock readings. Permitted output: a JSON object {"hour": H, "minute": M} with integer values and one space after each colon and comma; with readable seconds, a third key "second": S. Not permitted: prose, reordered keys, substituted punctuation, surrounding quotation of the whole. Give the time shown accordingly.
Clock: {"hour": 4, "minute": 29}
